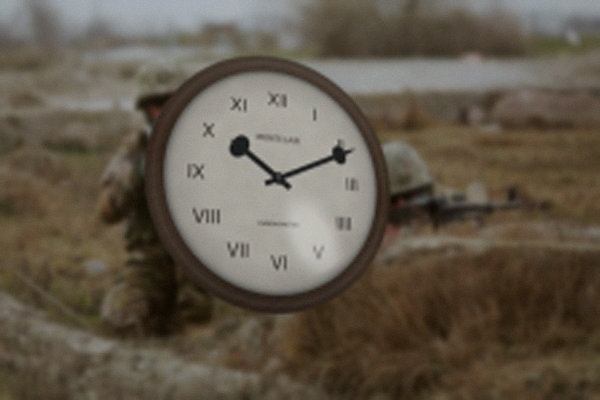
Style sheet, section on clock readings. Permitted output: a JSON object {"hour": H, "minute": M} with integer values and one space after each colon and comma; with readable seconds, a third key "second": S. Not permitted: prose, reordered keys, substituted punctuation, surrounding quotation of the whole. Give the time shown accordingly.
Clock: {"hour": 10, "minute": 11}
